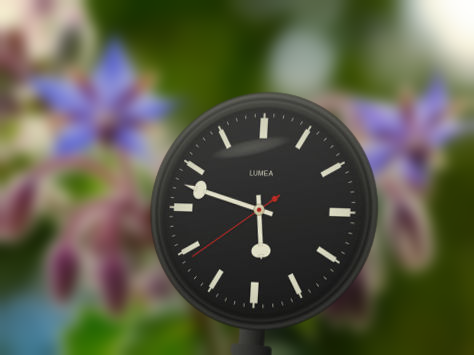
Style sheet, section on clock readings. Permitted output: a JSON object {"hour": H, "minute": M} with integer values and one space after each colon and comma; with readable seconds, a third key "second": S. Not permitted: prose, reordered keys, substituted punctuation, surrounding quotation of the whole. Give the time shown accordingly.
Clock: {"hour": 5, "minute": 47, "second": 39}
